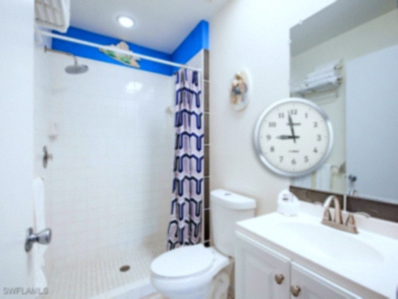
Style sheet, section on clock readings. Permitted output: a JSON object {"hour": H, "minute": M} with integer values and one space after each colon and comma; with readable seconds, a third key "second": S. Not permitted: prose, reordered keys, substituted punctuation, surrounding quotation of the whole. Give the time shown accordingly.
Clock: {"hour": 8, "minute": 58}
